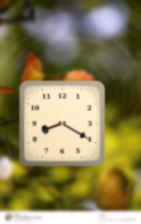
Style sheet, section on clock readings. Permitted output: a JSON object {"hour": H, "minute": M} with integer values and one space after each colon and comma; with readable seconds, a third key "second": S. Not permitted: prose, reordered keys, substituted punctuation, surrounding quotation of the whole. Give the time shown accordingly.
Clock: {"hour": 8, "minute": 20}
